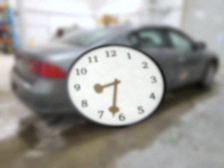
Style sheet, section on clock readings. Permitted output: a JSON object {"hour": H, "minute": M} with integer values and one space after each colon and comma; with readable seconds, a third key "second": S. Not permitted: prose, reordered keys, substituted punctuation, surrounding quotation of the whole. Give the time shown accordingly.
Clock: {"hour": 8, "minute": 32}
